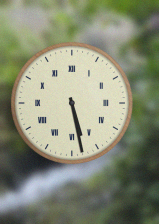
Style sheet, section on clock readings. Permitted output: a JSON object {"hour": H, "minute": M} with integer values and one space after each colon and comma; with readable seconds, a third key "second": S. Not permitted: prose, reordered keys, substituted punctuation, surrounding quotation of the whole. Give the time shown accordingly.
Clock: {"hour": 5, "minute": 28}
